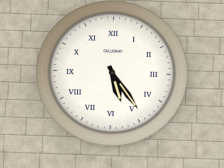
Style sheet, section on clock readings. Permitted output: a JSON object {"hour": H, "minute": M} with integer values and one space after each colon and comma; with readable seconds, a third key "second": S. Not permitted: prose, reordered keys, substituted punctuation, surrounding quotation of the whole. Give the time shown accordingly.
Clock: {"hour": 5, "minute": 24}
